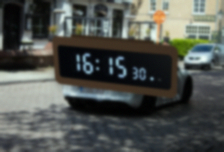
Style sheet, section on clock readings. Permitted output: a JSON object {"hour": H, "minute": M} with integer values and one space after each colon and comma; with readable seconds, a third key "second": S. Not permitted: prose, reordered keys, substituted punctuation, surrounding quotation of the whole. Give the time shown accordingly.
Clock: {"hour": 16, "minute": 15, "second": 30}
